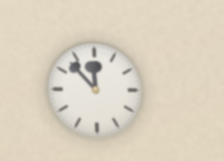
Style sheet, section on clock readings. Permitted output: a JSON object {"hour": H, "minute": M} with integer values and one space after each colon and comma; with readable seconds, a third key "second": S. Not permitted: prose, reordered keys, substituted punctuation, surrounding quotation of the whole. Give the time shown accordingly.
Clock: {"hour": 11, "minute": 53}
